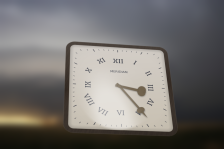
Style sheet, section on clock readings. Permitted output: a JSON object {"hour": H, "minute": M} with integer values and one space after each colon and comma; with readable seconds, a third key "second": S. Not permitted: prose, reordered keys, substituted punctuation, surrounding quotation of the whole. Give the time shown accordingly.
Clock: {"hour": 3, "minute": 24}
